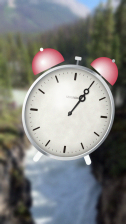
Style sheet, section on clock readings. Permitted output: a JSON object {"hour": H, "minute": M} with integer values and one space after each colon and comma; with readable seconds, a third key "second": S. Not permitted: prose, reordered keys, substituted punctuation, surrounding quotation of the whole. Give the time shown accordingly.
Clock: {"hour": 1, "minute": 5}
